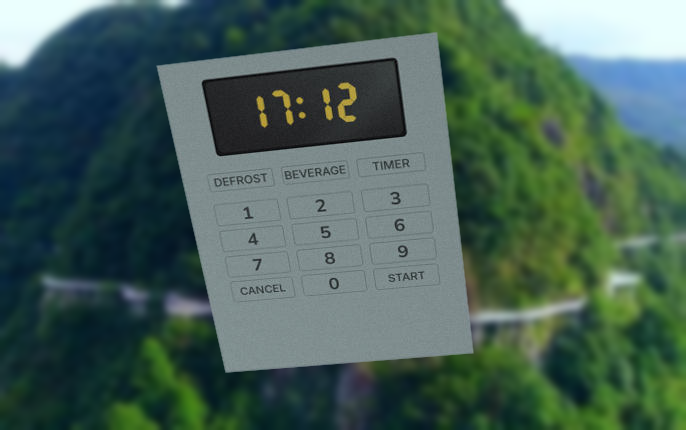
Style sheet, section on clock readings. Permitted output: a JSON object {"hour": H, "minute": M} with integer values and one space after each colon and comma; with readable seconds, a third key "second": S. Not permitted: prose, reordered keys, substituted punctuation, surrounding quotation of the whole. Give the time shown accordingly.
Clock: {"hour": 17, "minute": 12}
